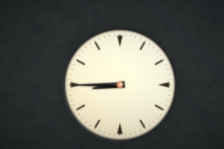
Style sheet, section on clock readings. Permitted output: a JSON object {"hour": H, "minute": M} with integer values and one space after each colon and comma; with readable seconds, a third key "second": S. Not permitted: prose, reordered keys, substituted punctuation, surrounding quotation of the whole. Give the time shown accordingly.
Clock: {"hour": 8, "minute": 45}
